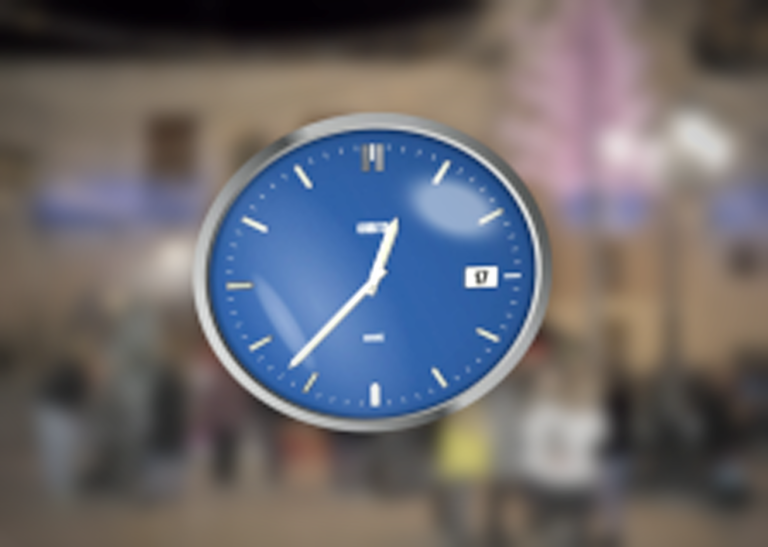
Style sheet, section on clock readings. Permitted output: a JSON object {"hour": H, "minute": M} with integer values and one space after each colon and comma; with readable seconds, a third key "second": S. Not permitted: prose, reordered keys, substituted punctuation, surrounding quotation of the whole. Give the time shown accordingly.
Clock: {"hour": 12, "minute": 37}
